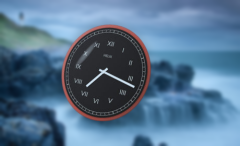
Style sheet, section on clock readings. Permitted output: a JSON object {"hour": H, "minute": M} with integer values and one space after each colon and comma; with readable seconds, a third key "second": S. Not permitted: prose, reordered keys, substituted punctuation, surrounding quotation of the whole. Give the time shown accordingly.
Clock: {"hour": 7, "minute": 17}
